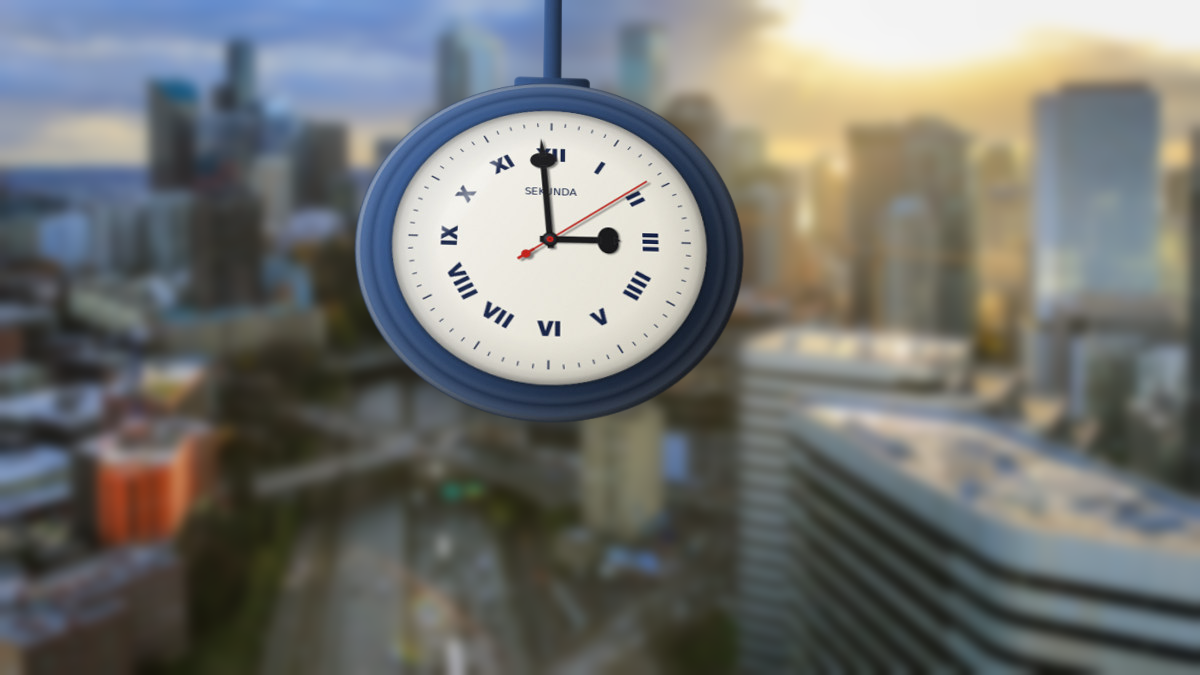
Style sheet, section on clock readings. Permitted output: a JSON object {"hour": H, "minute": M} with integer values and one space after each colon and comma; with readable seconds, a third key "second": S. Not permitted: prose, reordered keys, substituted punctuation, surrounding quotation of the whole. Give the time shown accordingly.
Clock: {"hour": 2, "minute": 59, "second": 9}
